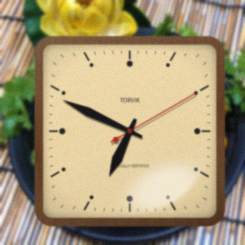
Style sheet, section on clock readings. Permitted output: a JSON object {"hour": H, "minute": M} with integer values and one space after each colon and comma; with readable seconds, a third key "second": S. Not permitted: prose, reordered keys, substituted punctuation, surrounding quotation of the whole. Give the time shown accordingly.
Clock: {"hour": 6, "minute": 49, "second": 10}
